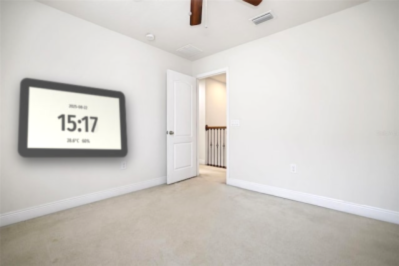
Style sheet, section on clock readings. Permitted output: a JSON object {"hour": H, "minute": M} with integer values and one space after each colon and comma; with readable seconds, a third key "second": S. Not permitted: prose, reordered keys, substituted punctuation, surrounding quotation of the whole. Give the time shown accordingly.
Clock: {"hour": 15, "minute": 17}
